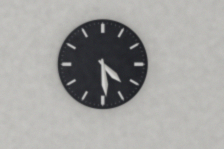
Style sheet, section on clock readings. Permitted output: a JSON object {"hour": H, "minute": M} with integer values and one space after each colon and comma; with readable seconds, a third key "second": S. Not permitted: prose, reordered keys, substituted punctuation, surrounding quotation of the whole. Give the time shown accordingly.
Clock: {"hour": 4, "minute": 29}
